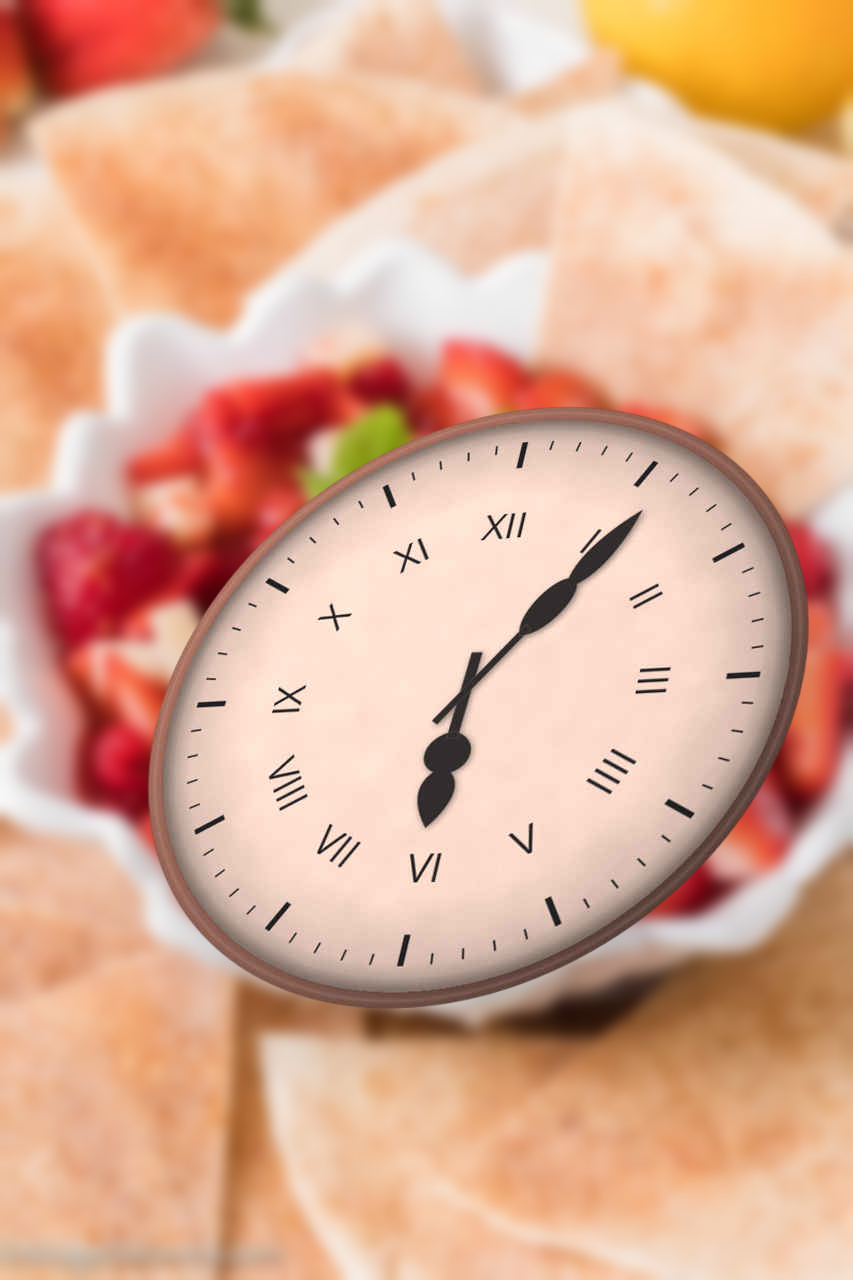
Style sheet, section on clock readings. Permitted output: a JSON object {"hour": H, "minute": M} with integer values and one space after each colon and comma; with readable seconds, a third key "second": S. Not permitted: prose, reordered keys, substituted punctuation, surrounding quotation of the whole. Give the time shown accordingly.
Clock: {"hour": 6, "minute": 6}
